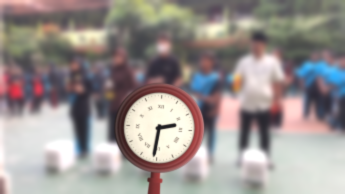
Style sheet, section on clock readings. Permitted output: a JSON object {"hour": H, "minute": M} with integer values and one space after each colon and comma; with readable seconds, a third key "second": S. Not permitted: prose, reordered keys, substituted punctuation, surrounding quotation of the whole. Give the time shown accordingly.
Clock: {"hour": 2, "minute": 31}
